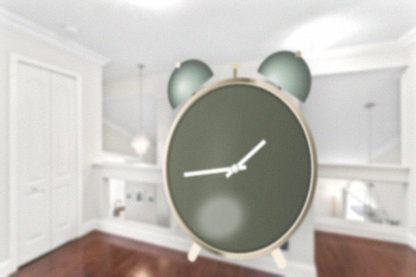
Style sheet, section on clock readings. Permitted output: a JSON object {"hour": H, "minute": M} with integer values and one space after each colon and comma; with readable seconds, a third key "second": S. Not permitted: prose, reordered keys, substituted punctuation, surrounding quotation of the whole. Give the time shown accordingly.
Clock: {"hour": 1, "minute": 44}
